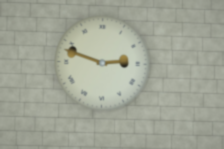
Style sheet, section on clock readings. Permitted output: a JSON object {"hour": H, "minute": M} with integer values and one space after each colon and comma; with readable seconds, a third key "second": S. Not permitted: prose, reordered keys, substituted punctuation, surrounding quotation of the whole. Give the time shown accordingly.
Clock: {"hour": 2, "minute": 48}
